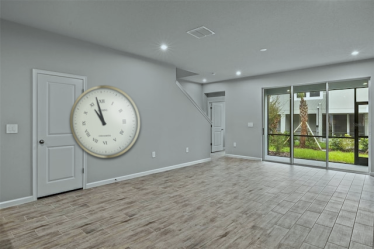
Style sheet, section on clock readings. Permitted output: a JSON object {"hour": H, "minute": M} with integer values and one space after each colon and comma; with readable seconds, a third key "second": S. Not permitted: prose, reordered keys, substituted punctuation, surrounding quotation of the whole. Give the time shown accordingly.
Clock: {"hour": 10, "minute": 58}
